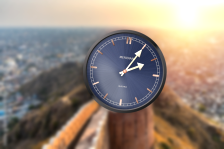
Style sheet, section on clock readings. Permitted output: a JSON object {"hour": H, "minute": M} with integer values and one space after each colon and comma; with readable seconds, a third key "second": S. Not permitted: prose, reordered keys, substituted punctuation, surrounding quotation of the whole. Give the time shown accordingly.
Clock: {"hour": 2, "minute": 5}
